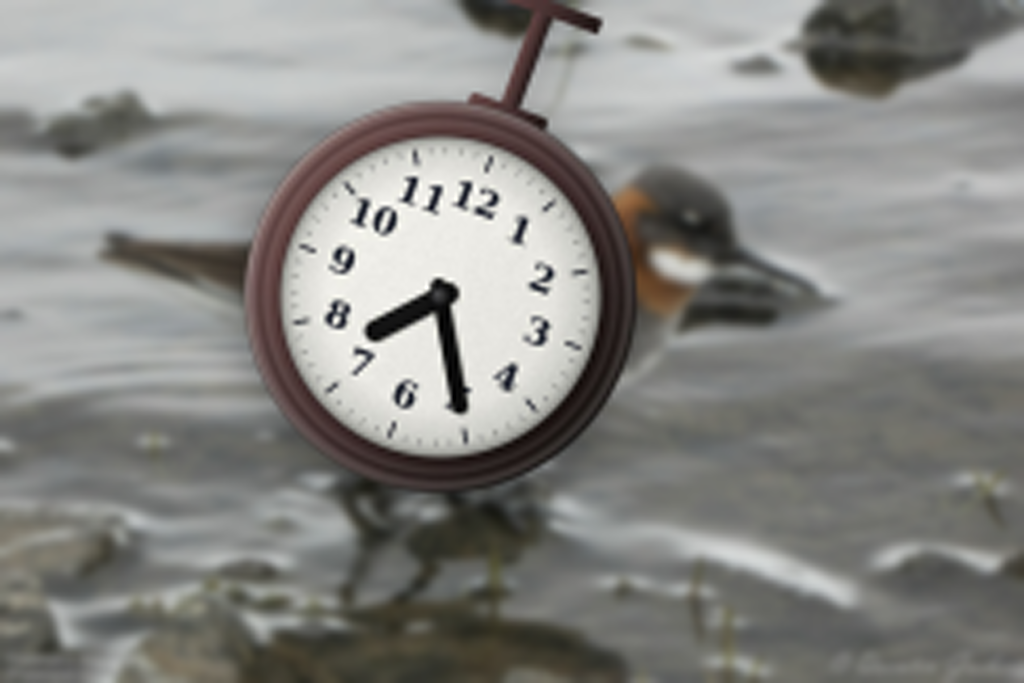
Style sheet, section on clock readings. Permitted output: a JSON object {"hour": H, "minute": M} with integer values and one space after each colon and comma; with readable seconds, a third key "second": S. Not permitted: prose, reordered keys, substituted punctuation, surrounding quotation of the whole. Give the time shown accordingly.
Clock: {"hour": 7, "minute": 25}
